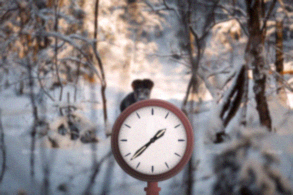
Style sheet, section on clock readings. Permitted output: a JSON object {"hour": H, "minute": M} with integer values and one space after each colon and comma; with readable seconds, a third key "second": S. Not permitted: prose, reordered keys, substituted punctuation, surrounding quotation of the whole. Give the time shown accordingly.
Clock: {"hour": 1, "minute": 38}
